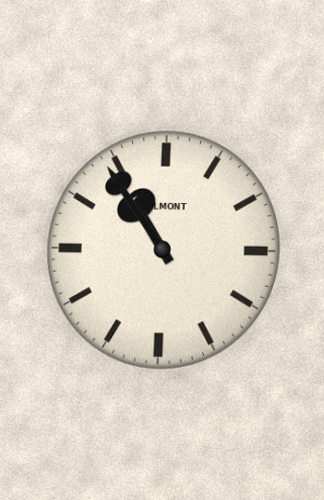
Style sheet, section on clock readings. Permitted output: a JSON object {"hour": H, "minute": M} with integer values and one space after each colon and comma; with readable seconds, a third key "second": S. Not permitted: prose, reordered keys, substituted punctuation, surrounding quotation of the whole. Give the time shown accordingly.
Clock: {"hour": 10, "minute": 54}
